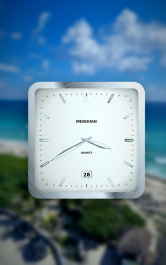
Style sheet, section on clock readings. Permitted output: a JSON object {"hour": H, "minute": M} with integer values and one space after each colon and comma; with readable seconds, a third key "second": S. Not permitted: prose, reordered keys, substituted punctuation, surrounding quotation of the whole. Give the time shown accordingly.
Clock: {"hour": 3, "minute": 40}
